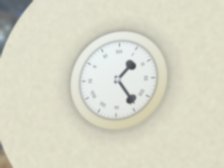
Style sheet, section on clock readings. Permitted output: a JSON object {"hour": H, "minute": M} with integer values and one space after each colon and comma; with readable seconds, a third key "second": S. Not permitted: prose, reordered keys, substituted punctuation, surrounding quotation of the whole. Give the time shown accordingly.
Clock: {"hour": 1, "minute": 24}
